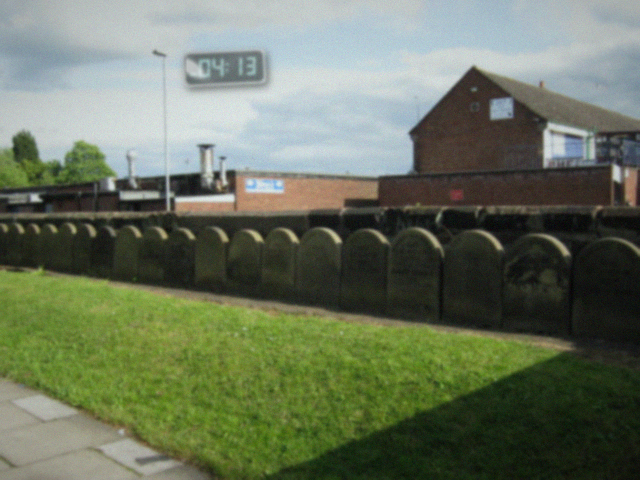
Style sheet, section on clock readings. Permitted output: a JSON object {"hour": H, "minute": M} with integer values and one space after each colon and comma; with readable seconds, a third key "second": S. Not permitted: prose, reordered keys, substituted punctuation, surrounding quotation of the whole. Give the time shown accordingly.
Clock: {"hour": 4, "minute": 13}
